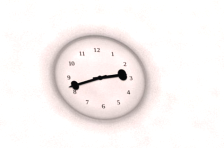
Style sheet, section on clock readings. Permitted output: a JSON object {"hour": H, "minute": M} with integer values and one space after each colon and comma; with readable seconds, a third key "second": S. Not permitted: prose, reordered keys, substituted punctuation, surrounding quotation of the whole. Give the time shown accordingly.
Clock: {"hour": 2, "minute": 42}
